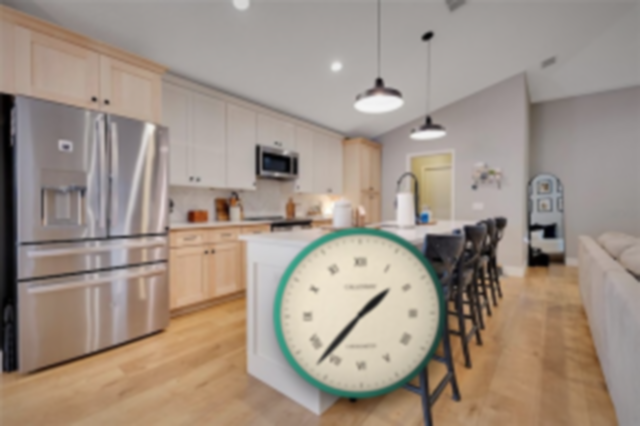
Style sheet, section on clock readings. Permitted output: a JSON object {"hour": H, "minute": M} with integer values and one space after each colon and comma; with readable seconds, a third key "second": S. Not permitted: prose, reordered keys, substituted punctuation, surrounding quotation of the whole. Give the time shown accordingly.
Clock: {"hour": 1, "minute": 37}
